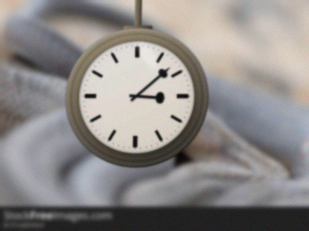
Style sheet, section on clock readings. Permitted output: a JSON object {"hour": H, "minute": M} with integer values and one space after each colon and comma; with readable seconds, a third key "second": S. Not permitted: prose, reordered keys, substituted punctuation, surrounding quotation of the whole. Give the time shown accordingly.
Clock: {"hour": 3, "minute": 8}
